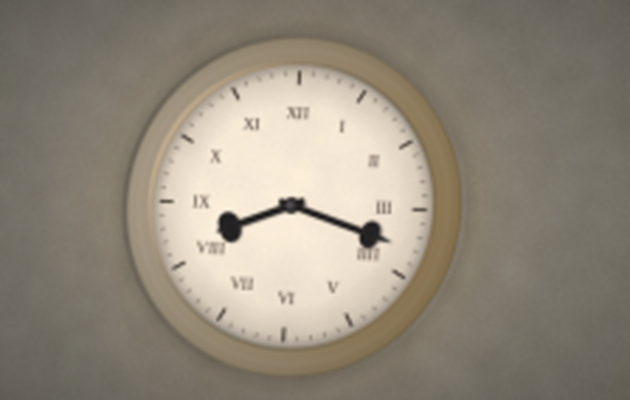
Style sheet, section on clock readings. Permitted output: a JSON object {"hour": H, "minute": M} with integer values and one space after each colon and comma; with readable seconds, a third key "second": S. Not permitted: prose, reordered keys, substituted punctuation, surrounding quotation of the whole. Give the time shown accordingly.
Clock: {"hour": 8, "minute": 18}
